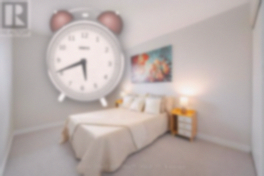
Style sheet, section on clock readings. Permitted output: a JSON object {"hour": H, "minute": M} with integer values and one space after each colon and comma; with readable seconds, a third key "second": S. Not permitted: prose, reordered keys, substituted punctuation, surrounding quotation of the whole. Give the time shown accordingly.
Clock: {"hour": 5, "minute": 41}
